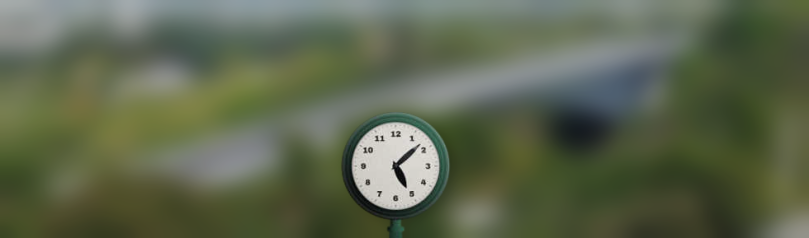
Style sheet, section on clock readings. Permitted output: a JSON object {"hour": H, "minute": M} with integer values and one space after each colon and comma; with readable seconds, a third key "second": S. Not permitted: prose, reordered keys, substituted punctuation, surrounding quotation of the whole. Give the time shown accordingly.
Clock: {"hour": 5, "minute": 8}
